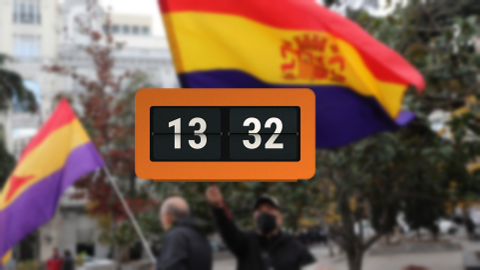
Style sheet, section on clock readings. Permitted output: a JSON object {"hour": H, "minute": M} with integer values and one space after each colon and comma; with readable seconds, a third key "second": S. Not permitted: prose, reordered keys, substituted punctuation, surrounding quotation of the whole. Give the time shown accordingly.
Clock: {"hour": 13, "minute": 32}
